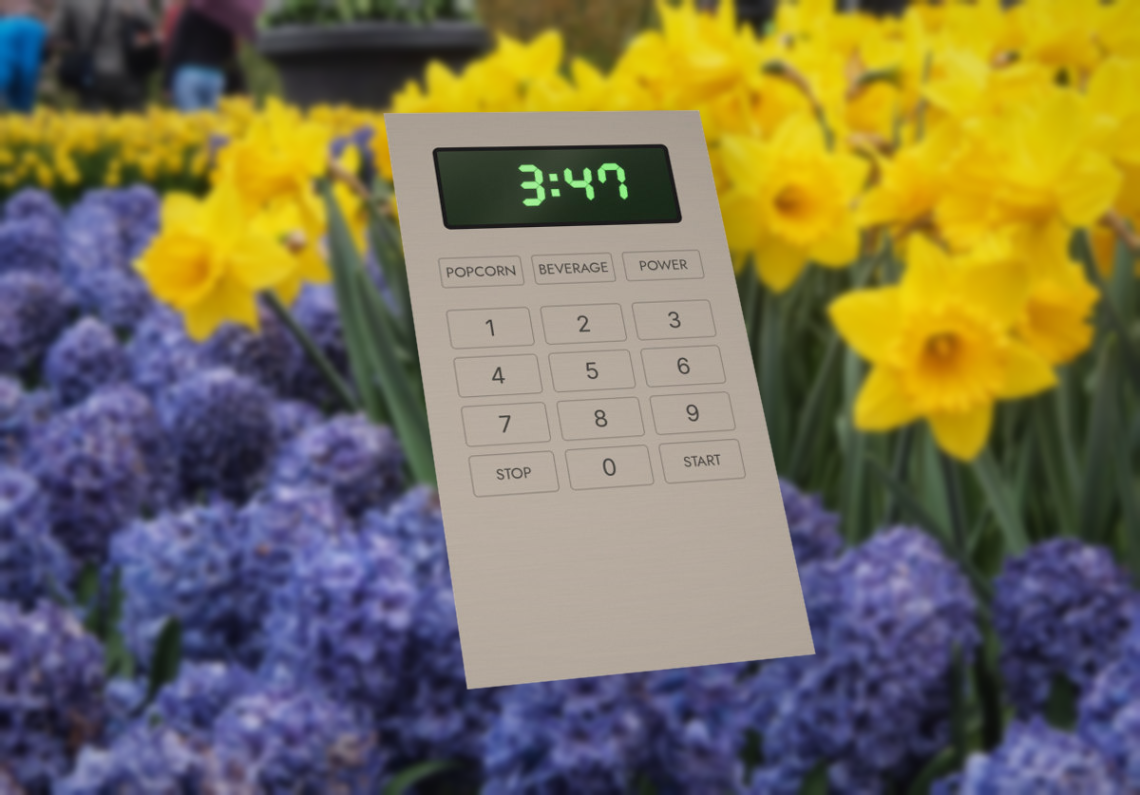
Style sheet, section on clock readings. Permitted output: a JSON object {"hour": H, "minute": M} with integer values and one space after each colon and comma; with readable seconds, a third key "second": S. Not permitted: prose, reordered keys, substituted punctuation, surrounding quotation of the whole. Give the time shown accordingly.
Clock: {"hour": 3, "minute": 47}
